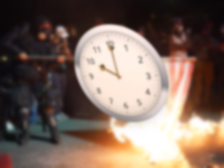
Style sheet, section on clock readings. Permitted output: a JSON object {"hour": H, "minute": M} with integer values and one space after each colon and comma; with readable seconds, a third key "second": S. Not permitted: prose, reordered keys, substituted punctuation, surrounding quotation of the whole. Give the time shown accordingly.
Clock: {"hour": 10, "minute": 0}
